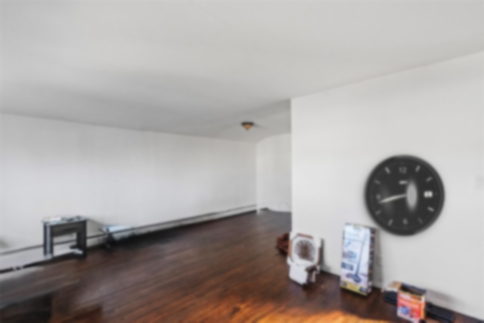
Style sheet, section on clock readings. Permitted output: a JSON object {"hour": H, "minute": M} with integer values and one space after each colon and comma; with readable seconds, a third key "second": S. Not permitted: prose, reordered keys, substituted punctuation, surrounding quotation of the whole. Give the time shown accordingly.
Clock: {"hour": 8, "minute": 43}
